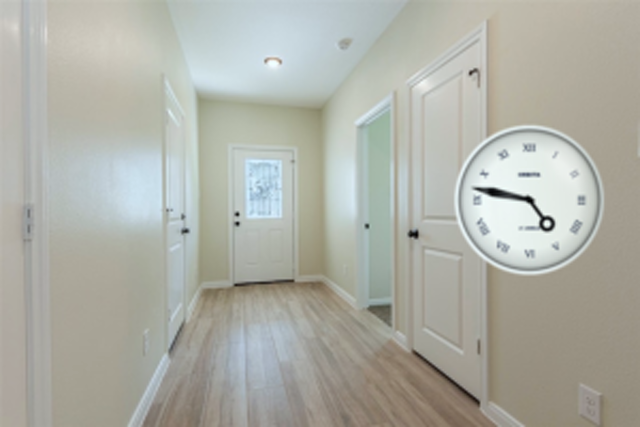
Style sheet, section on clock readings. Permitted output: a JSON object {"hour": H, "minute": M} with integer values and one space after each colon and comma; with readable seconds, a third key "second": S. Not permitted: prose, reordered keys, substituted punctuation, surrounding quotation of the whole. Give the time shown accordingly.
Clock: {"hour": 4, "minute": 47}
